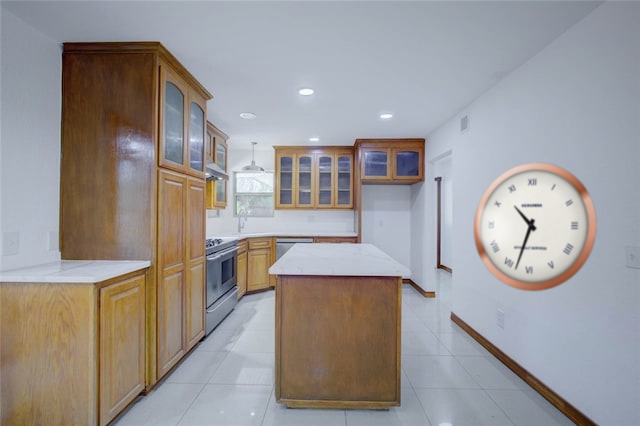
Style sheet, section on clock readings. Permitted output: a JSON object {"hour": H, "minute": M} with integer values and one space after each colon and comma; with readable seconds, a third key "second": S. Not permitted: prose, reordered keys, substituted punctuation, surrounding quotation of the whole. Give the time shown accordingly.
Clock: {"hour": 10, "minute": 33}
